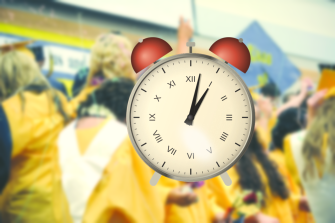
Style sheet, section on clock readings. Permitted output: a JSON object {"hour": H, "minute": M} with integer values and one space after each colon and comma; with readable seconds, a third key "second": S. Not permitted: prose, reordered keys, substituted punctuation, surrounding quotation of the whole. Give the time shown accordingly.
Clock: {"hour": 1, "minute": 2}
